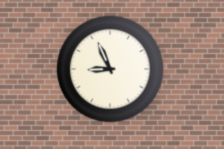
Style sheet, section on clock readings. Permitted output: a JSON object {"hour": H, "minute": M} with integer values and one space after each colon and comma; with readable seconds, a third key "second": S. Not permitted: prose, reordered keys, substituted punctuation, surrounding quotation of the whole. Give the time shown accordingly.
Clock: {"hour": 8, "minute": 56}
